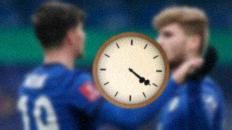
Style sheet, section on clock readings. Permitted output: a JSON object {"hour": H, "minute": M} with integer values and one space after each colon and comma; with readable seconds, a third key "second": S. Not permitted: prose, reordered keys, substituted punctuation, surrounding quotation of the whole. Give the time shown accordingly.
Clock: {"hour": 4, "minute": 21}
